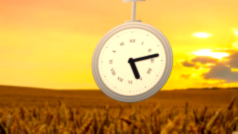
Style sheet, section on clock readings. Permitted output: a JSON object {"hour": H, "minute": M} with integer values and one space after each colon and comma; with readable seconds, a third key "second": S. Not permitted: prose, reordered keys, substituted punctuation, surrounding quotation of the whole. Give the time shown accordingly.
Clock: {"hour": 5, "minute": 13}
